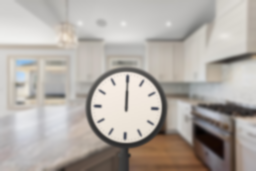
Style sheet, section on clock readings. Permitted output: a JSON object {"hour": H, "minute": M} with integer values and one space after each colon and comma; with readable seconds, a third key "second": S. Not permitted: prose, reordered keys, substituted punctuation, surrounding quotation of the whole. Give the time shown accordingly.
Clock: {"hour": 12, "minute": 0}
